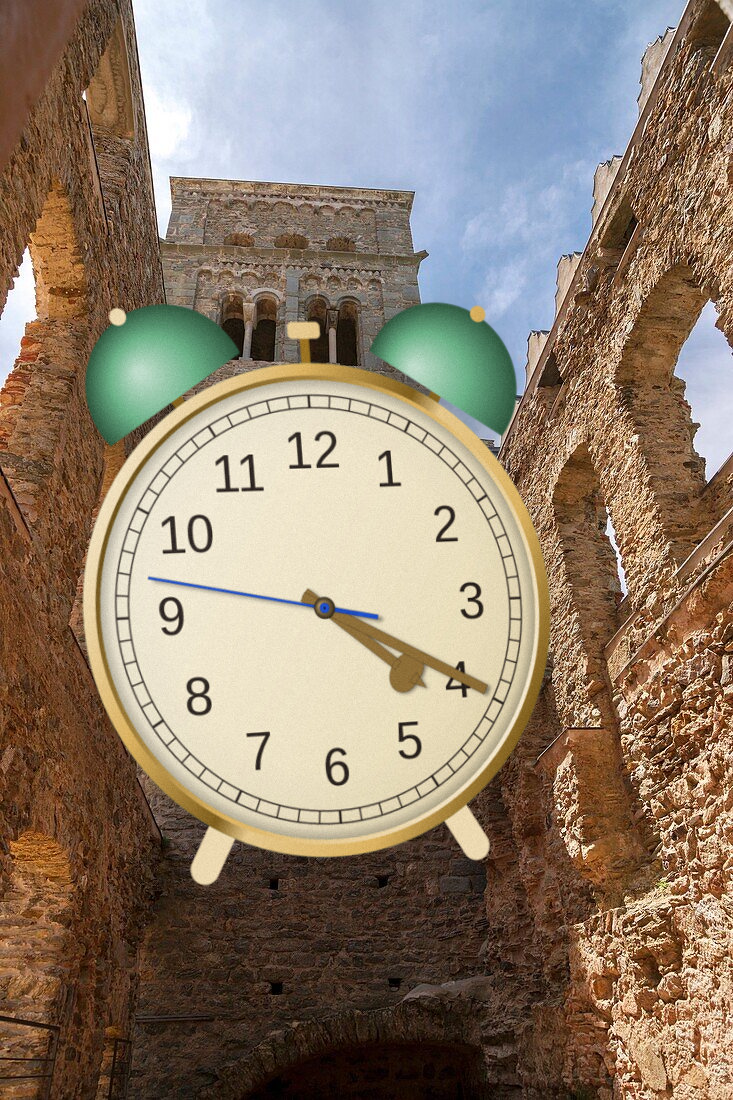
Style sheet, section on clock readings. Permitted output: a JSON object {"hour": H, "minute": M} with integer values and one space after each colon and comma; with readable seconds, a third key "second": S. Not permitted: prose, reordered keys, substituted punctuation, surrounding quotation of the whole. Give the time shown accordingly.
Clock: {"hour": 4, "minute": 19, "second": 47}
